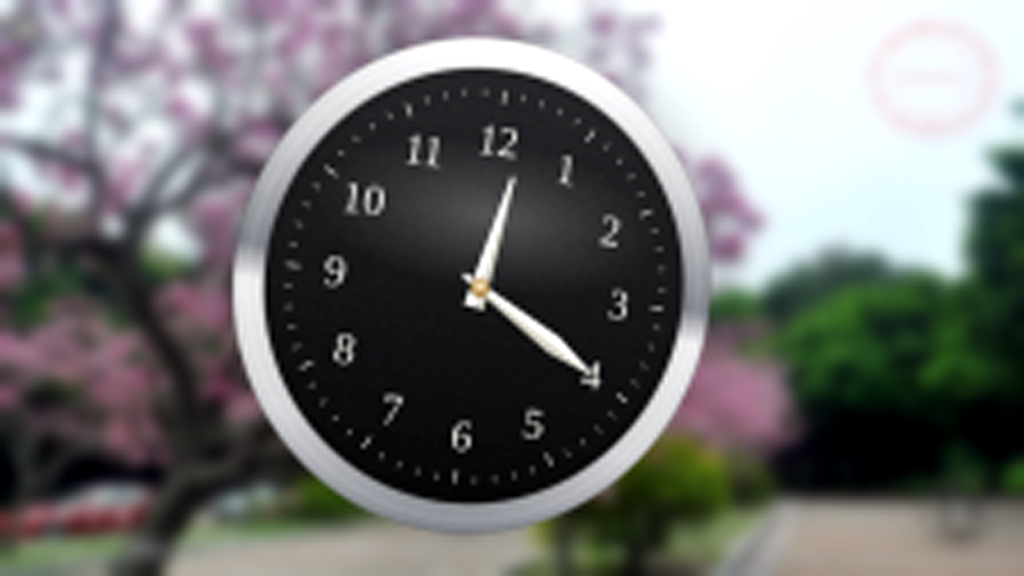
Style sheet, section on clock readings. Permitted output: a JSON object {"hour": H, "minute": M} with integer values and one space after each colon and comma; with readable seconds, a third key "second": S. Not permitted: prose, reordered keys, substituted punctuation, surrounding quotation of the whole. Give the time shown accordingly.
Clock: {"hour": 12, "minute": 20}
